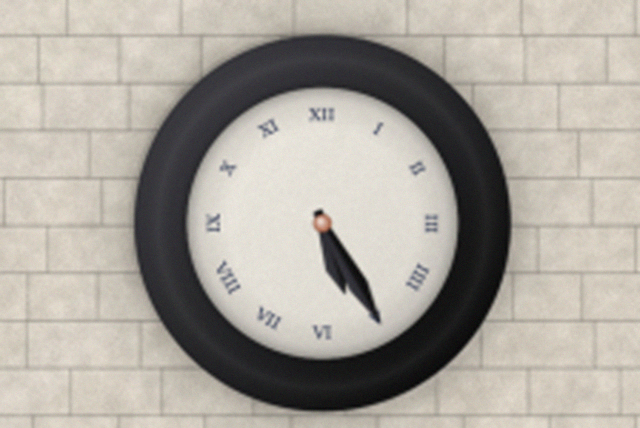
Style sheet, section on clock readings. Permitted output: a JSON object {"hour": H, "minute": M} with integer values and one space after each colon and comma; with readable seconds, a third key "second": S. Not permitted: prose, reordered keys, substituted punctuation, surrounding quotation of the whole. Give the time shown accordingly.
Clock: {"hour": 5, "minute": 25}
